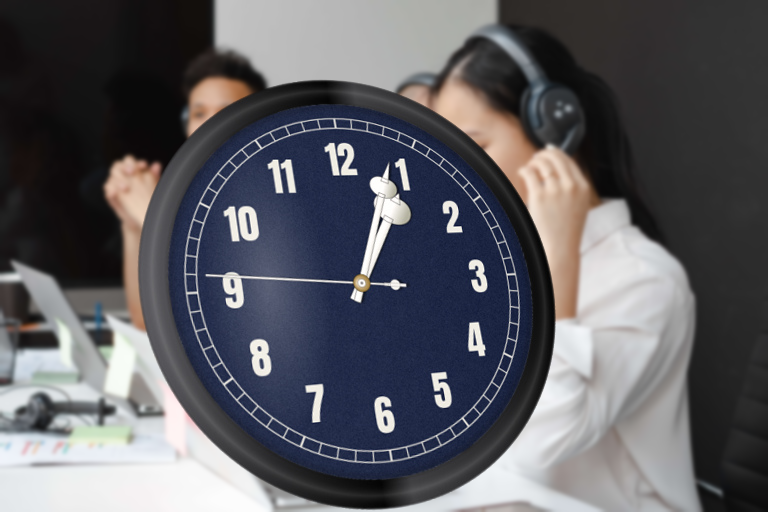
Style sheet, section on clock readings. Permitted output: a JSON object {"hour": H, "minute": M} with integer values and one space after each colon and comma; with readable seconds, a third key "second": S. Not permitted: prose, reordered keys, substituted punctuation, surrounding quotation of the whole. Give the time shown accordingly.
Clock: {"hour": 1, "minute": 3, "second": 46}
